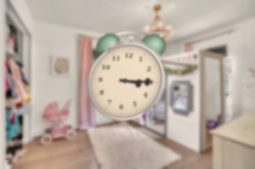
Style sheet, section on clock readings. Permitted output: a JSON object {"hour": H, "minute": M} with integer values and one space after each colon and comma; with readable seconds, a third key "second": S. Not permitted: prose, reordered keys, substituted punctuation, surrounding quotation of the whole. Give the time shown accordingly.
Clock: {"hour": 3, "minute": 15}
